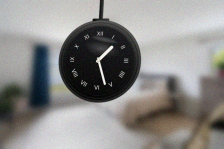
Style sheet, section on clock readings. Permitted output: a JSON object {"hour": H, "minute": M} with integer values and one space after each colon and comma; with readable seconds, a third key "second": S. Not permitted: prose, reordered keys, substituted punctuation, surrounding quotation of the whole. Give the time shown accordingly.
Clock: {"hour": 1, "minute": 27}
